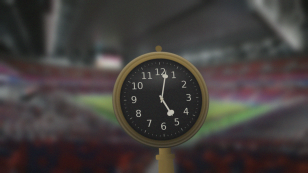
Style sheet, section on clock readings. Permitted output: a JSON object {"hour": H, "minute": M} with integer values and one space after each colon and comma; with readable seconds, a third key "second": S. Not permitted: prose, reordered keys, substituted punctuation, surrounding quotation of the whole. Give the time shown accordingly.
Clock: {"hour": 5, "minute": 2}
